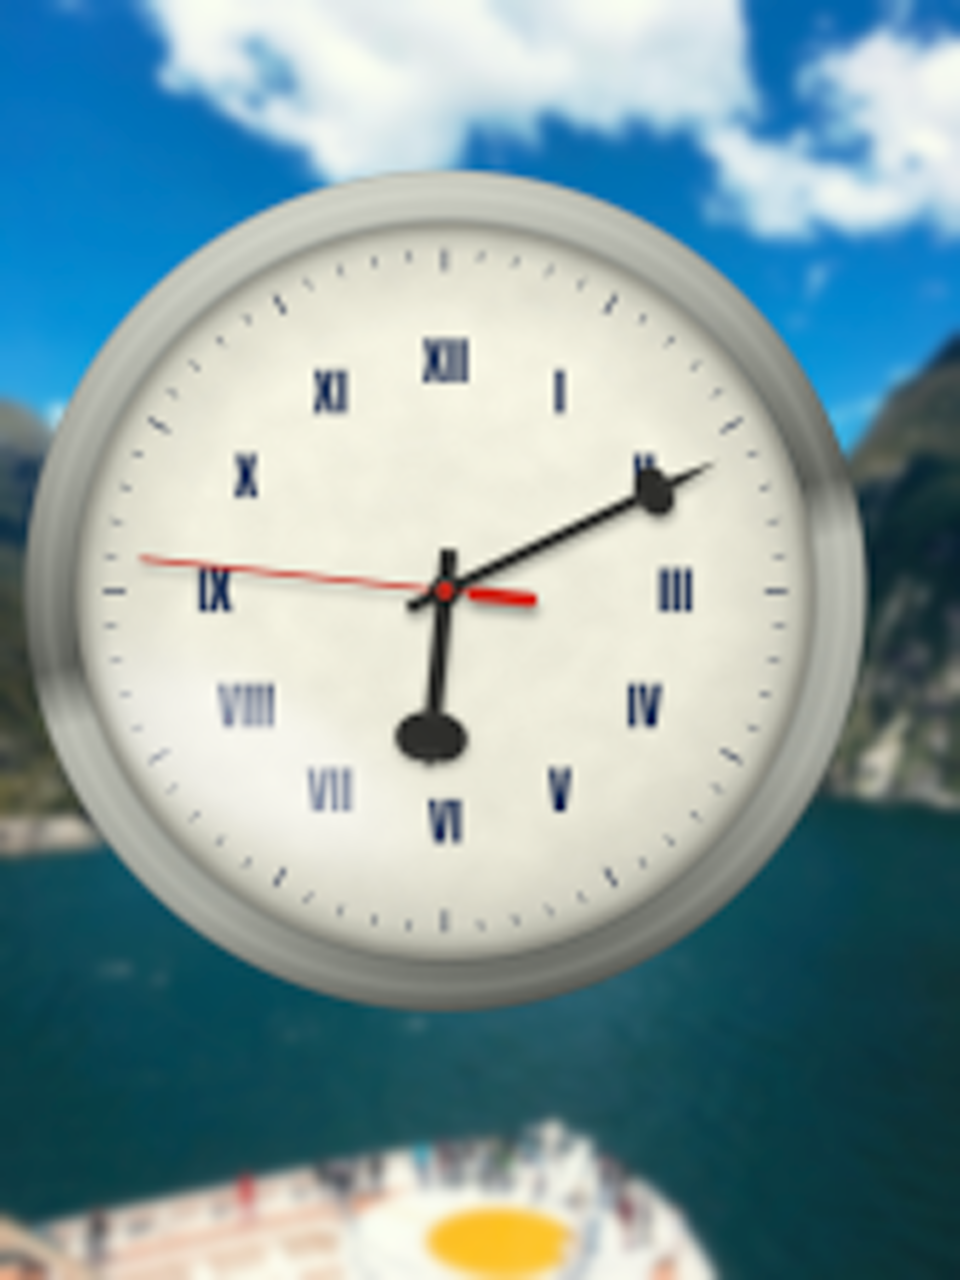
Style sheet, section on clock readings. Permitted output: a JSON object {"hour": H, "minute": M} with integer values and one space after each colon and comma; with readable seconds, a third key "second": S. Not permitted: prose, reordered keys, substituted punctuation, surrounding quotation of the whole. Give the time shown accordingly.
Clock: {"hour": 6, "minute": 10, "second": 46}
